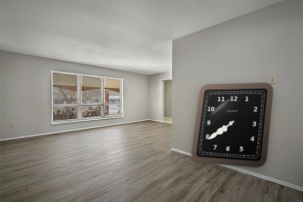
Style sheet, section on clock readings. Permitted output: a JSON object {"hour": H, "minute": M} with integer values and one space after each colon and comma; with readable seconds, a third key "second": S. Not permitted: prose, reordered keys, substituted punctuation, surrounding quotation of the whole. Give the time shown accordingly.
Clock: {"hour": 7, "minute": 39}
